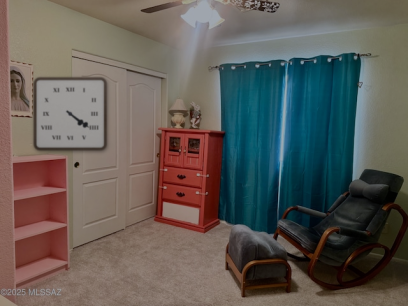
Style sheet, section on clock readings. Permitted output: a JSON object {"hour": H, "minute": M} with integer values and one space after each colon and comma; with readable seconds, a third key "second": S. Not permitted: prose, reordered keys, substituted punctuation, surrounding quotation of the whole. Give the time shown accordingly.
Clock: {"hour": 4, "minute": 21}
